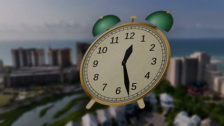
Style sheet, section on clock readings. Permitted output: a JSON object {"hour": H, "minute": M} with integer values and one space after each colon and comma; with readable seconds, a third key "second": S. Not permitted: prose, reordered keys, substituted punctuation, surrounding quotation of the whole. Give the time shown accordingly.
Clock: {"hour": 12, "minute": 27}
